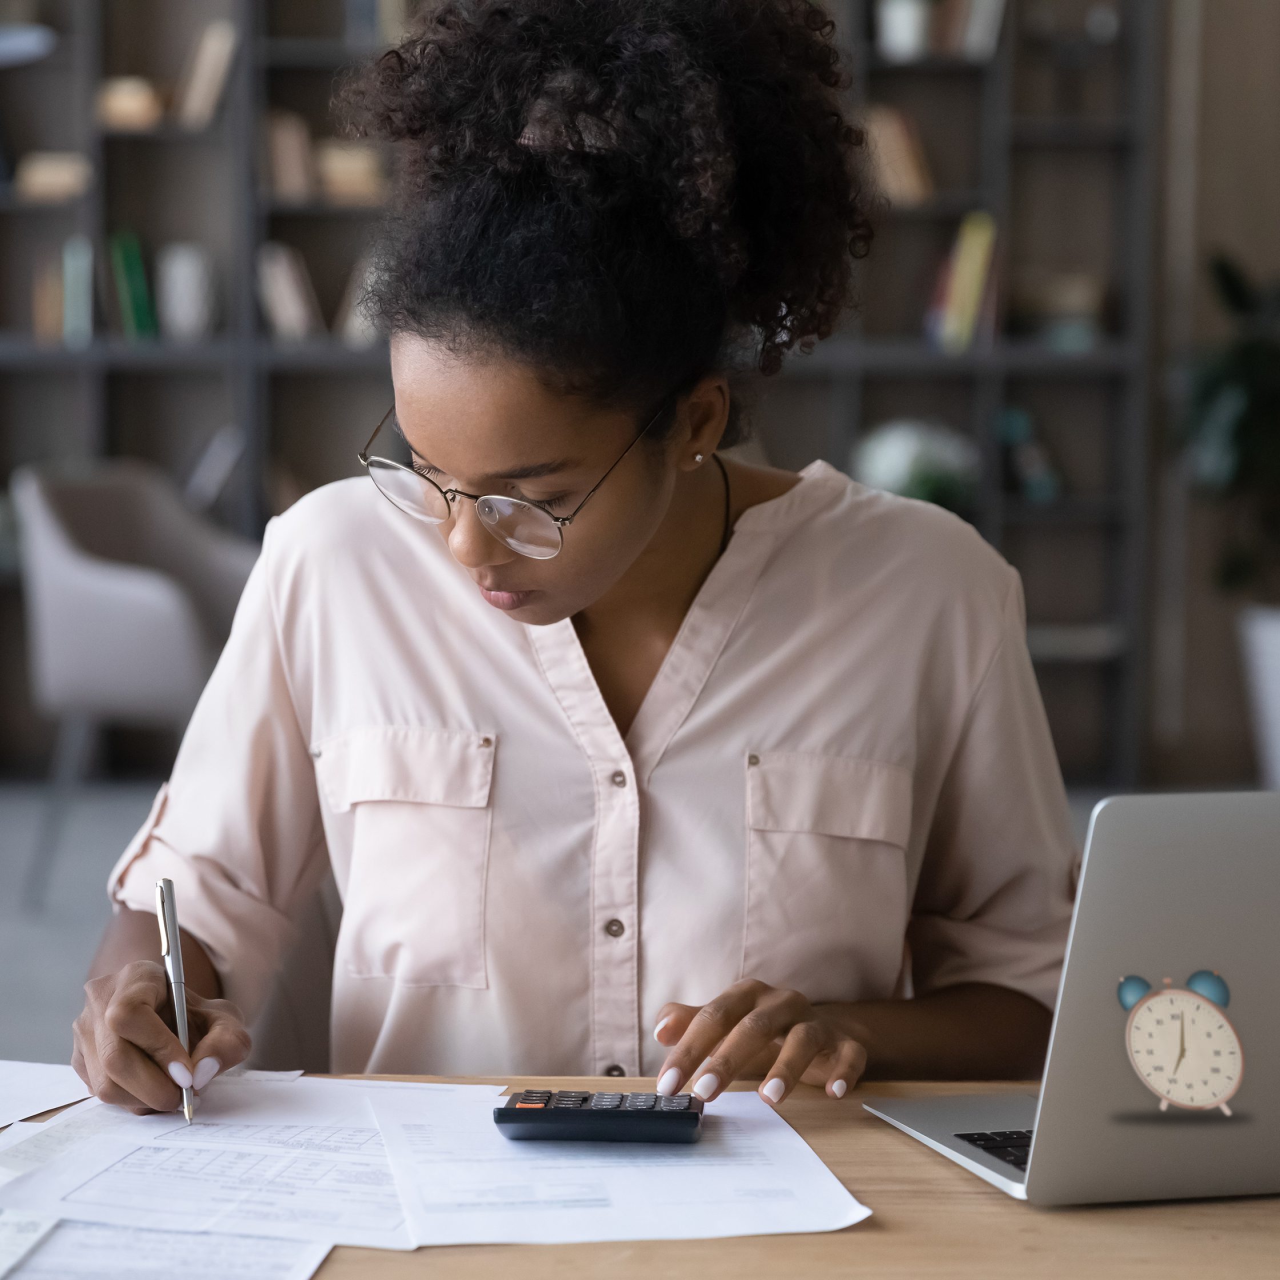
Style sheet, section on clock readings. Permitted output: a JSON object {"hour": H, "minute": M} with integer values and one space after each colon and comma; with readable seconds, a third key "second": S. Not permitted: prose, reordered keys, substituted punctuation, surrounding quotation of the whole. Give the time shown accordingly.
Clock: {"hour": 7, "minute": 2}
